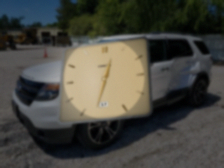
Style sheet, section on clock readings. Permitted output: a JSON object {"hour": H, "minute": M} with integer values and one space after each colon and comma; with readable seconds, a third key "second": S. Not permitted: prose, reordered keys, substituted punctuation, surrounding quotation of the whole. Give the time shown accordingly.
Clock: {"hour": 12, "minute": 32}
